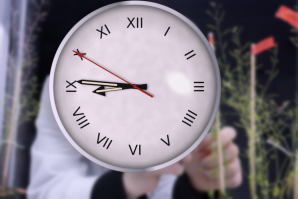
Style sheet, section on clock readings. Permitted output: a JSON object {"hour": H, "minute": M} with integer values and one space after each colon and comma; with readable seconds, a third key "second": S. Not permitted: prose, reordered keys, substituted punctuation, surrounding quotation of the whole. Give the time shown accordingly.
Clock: {"hour": 8, "minute": 45, "second": 50}
